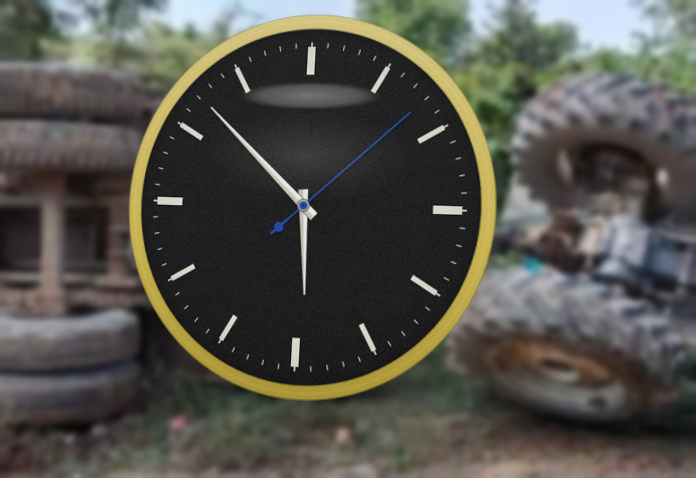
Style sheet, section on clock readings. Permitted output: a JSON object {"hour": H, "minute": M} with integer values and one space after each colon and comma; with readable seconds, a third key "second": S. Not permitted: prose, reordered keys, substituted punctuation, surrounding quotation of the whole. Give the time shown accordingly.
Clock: {"hour": 5, "minute": 52, "second": 8}
